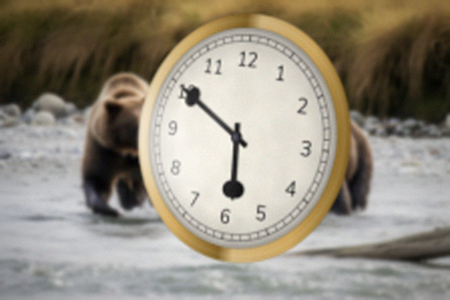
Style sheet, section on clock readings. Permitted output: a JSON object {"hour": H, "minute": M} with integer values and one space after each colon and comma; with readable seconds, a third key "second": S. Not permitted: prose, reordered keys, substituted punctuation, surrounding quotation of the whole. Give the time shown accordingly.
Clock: {"hour": 5, "minute": 50}
